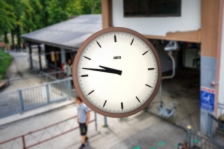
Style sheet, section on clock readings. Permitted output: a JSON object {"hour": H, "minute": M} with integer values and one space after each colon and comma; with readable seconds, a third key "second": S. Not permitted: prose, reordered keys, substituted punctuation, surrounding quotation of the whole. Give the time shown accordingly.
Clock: {"hour": 9, "minute": 47}
